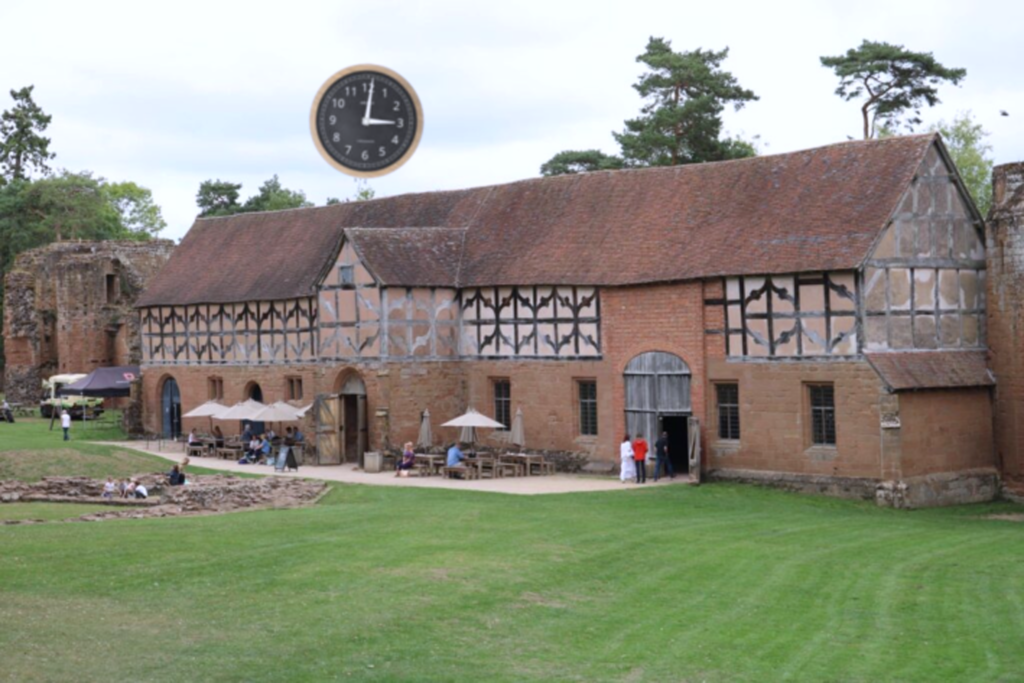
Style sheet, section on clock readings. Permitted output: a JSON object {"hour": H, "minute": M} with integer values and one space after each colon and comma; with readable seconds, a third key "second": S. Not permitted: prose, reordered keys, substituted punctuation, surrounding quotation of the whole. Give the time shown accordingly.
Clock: {"hour": 3, "minute": 1}
